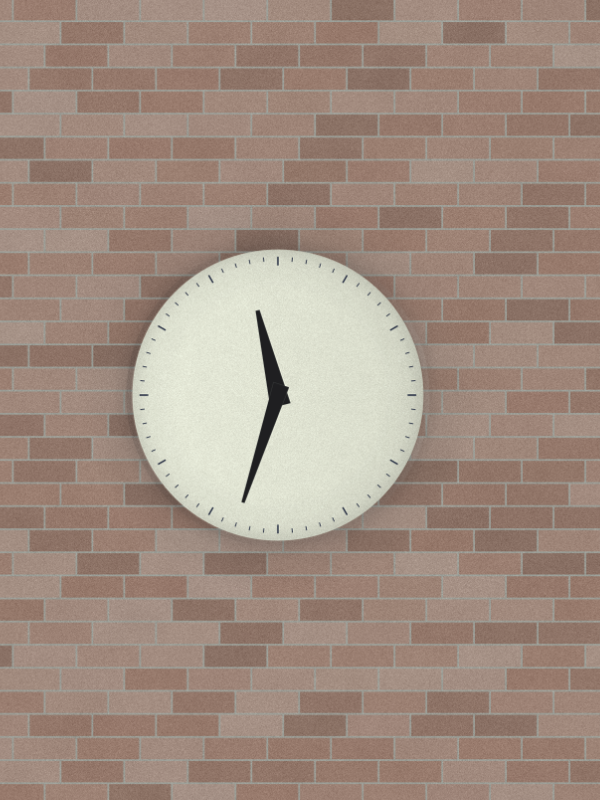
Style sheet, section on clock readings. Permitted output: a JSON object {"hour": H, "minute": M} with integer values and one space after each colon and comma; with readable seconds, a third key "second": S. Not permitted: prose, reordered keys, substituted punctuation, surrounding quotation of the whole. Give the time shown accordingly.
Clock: {"hour": 11, "minute": 33}
